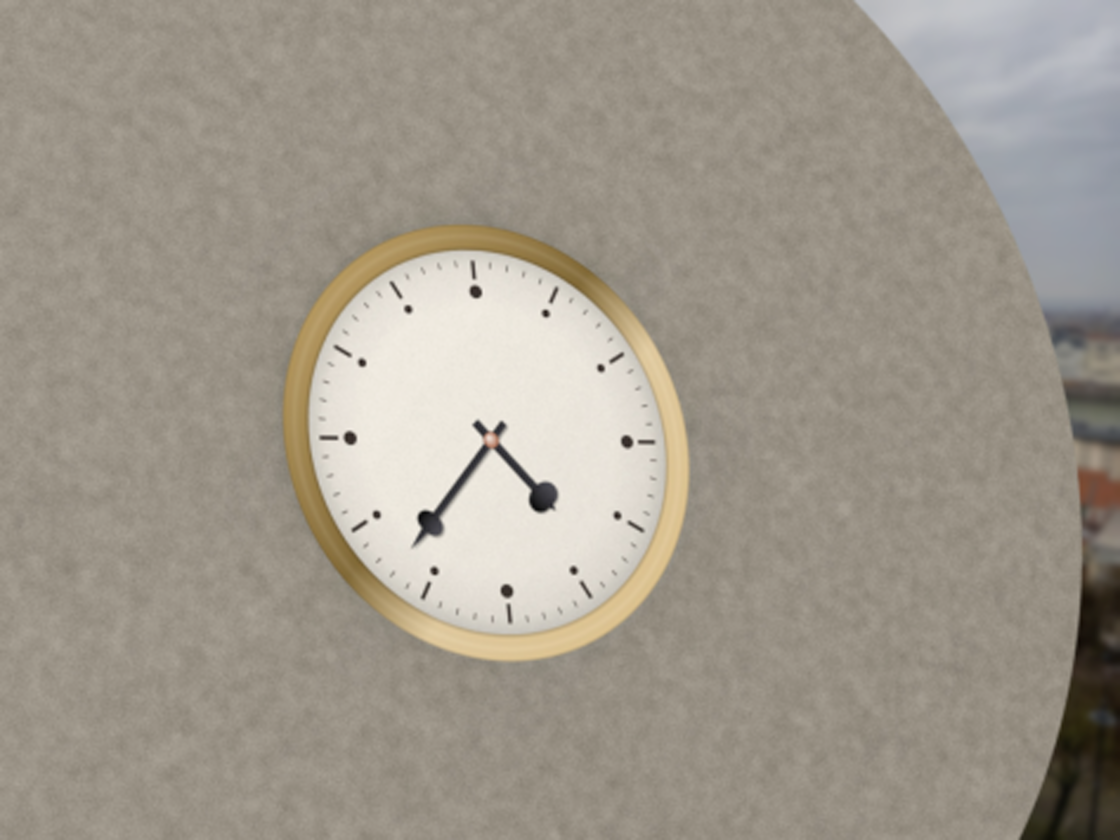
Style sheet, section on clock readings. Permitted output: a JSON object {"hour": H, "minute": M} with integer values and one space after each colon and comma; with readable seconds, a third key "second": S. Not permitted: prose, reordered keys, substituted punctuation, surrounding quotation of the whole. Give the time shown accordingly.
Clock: {"hour": 4, "minute": 37}
